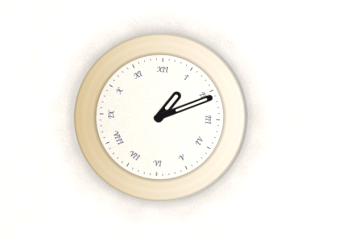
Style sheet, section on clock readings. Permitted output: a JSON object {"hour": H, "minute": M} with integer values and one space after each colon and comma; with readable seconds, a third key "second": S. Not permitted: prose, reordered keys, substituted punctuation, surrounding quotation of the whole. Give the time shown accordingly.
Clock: {"hour": 1, "minute": 11}
